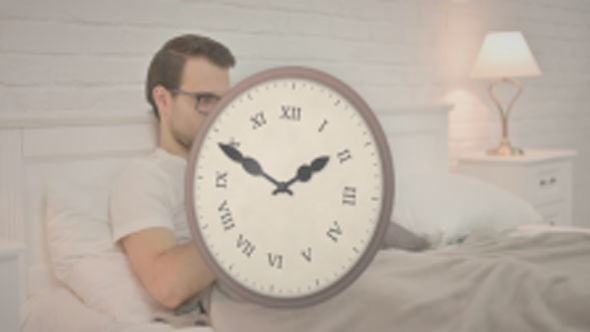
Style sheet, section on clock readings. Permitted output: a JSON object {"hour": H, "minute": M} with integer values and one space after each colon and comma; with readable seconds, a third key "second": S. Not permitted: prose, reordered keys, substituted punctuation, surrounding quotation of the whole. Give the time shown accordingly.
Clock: {"hour": 1, "minute": 49}
